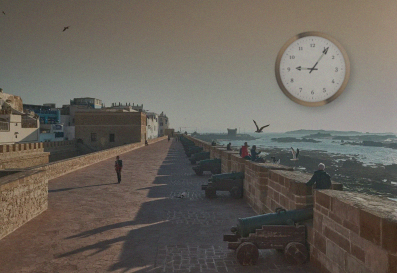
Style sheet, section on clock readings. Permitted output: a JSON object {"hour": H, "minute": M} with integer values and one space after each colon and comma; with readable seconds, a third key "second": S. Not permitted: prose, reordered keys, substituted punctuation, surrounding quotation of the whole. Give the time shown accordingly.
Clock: {"hour": 9, "minute": 6}
